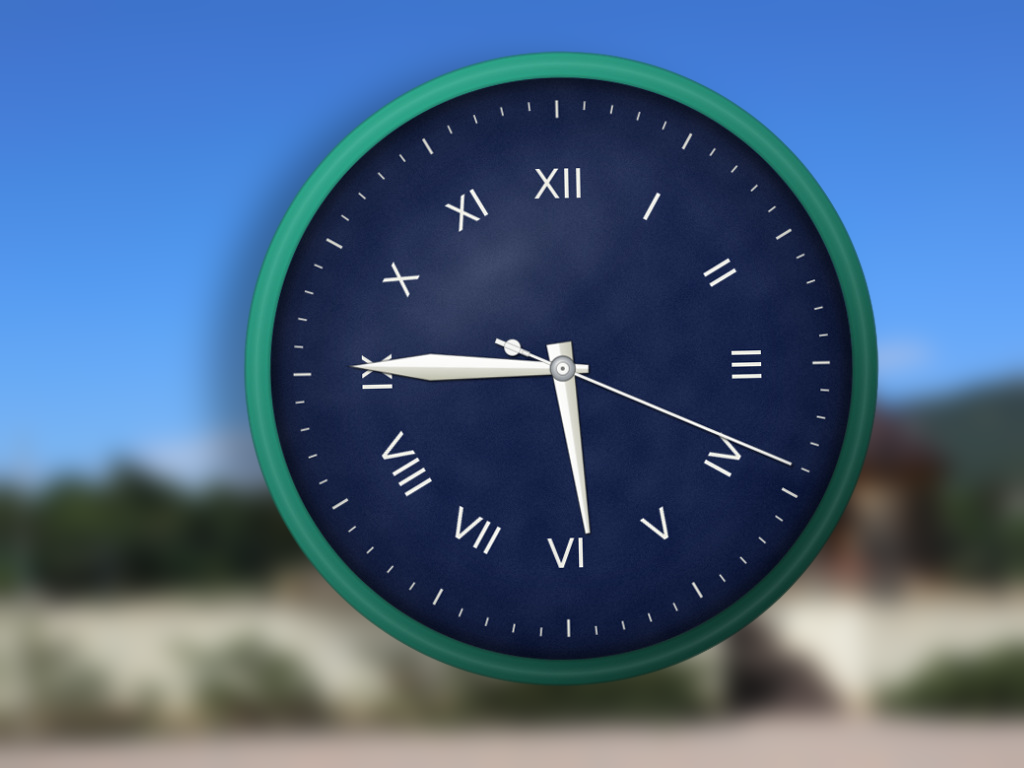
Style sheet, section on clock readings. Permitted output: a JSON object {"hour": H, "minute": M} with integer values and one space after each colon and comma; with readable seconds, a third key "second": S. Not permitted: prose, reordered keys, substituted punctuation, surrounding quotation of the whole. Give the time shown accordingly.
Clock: {"hour": 5, "minute": 45, "second": 19}
